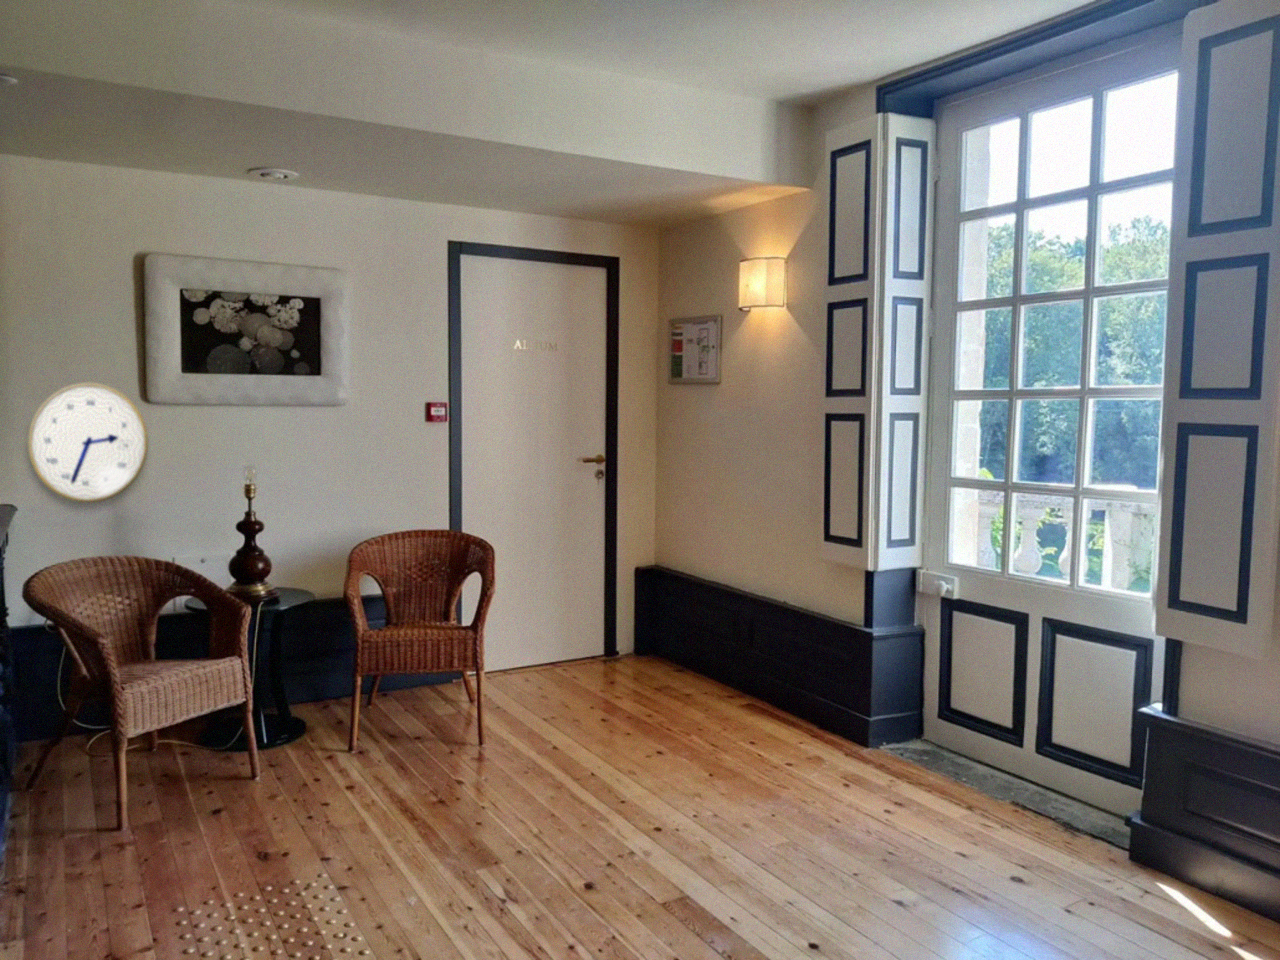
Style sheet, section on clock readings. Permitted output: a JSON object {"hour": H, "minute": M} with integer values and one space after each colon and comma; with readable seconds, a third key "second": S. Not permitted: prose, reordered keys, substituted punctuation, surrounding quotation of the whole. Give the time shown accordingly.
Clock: {"hour": 2, "minute": 33}
